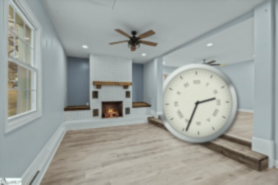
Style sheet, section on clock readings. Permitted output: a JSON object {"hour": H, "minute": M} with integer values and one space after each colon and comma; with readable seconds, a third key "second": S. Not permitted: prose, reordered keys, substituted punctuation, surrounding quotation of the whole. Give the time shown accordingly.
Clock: {"hour": 2, "minute": 34}
